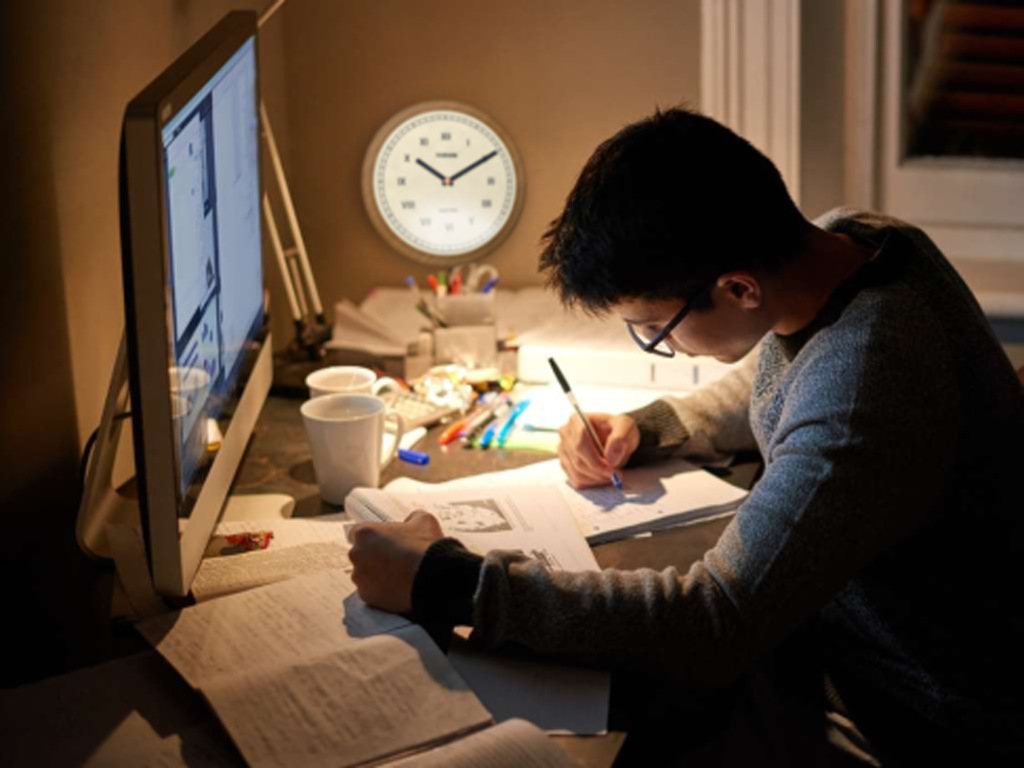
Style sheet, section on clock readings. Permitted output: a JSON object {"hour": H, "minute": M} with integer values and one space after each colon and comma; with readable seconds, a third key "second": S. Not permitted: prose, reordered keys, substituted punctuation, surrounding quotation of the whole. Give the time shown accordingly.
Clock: {"hour": 10, "minute": 10}
